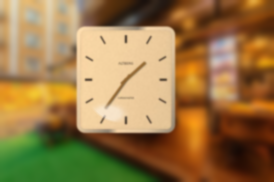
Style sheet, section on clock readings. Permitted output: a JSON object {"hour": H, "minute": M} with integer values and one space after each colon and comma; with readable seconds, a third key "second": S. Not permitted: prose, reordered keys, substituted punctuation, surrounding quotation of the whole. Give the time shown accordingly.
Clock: {"hour": 1, "minute": 36}
